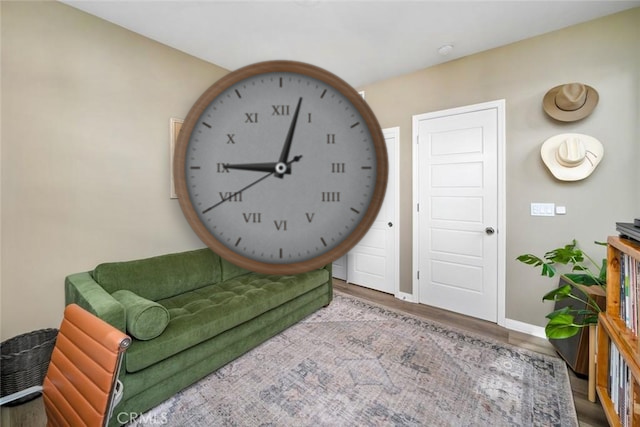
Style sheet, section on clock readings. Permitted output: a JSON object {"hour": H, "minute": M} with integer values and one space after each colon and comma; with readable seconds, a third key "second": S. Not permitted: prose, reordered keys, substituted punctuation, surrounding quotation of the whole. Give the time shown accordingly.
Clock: {"hour": 9, "minute": 2, "second": 40}
